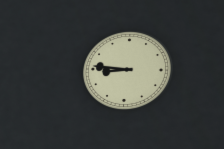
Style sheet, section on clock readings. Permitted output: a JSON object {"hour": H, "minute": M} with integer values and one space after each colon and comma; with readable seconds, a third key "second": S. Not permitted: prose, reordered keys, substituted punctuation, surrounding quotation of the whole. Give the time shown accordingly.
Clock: {"hour": 8, "minute": 46}
